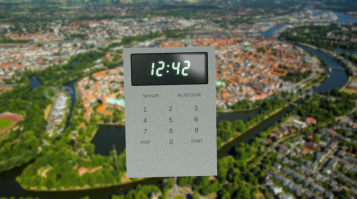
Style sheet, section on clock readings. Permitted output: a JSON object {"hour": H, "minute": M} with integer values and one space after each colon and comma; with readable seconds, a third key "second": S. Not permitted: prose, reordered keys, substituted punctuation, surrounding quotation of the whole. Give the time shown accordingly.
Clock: {"hour": 12, "minute": 42}
